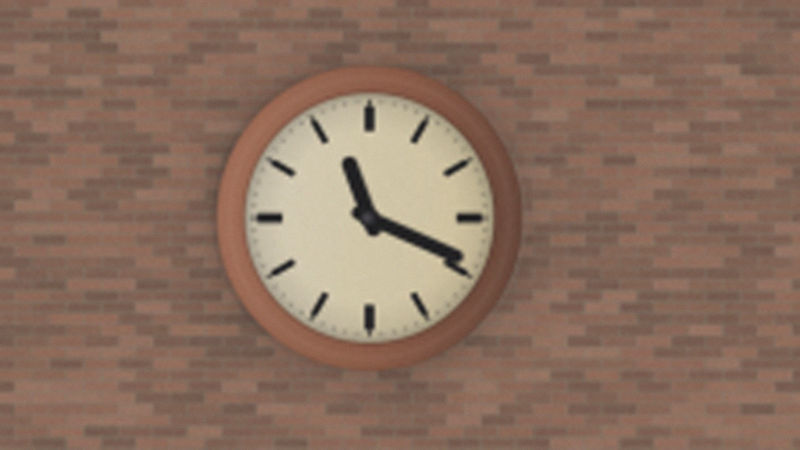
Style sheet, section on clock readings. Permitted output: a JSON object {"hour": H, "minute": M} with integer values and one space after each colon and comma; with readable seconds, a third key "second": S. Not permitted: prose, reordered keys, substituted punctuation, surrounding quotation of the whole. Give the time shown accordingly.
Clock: {"hour": 11, "minute": 19}
